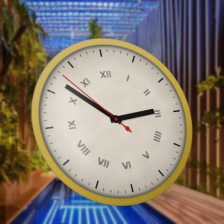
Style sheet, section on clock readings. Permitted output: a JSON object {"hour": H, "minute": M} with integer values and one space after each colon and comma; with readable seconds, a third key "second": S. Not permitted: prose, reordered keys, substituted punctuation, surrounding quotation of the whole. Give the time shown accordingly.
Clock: {"hour": 2, "minute": 51, "second": 53}
